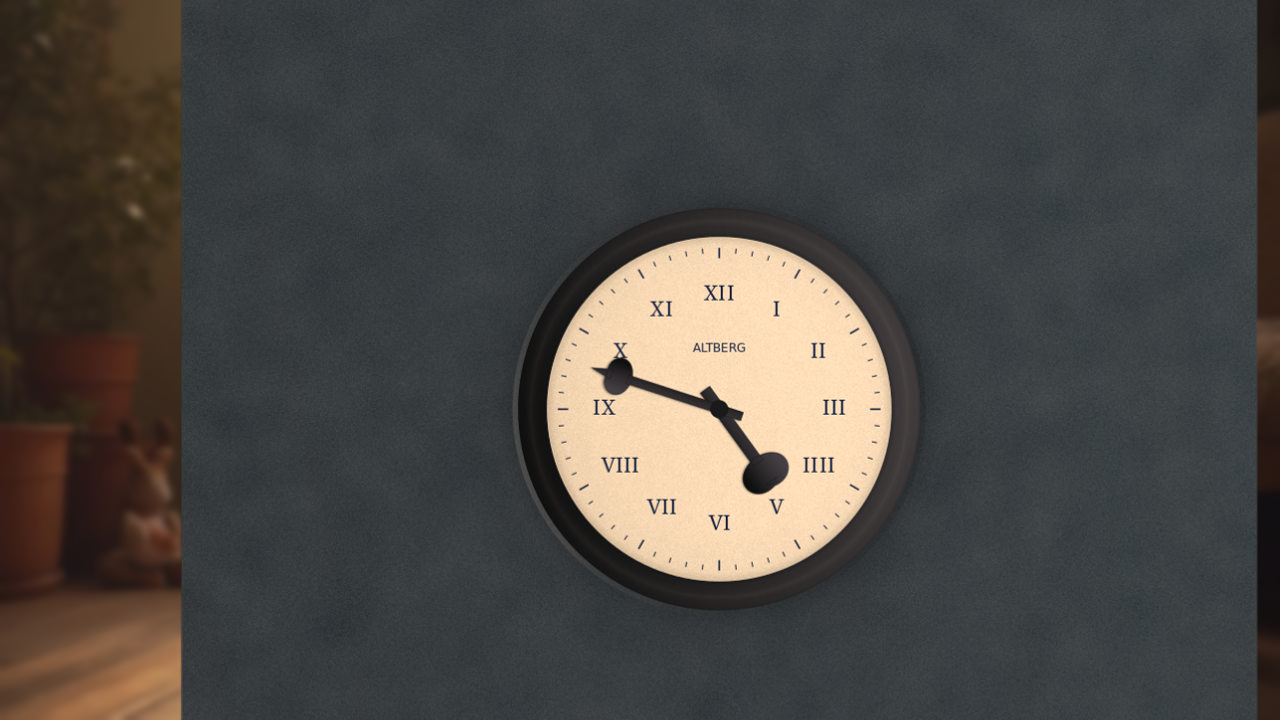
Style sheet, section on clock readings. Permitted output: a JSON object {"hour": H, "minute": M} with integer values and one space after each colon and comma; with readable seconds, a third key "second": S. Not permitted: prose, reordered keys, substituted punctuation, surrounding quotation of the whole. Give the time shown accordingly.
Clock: {"hour": 4, "minute": 48}
